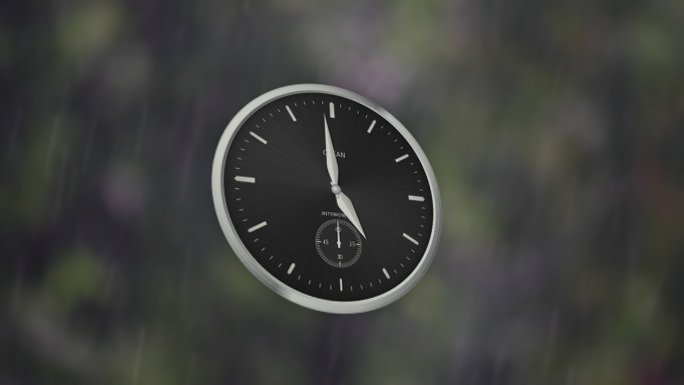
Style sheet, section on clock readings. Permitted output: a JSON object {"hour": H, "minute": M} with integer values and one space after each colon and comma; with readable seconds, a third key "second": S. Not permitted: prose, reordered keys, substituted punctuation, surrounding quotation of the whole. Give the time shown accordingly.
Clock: {"hour": 4, "minute": 59}
